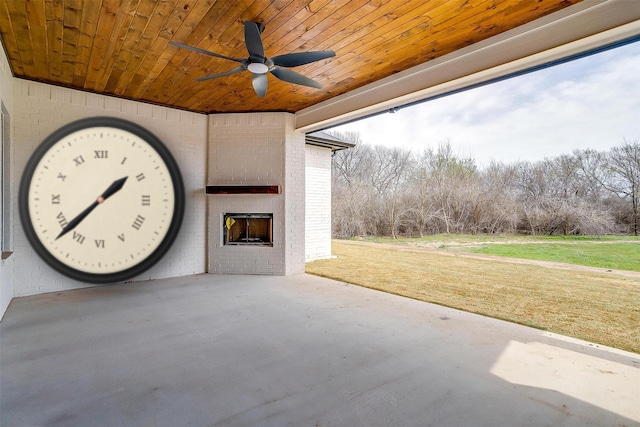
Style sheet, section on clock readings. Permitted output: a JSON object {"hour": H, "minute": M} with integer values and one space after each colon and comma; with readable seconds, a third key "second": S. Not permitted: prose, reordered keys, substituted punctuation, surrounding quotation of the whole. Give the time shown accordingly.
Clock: {"hour": 1, "minute": 38}
